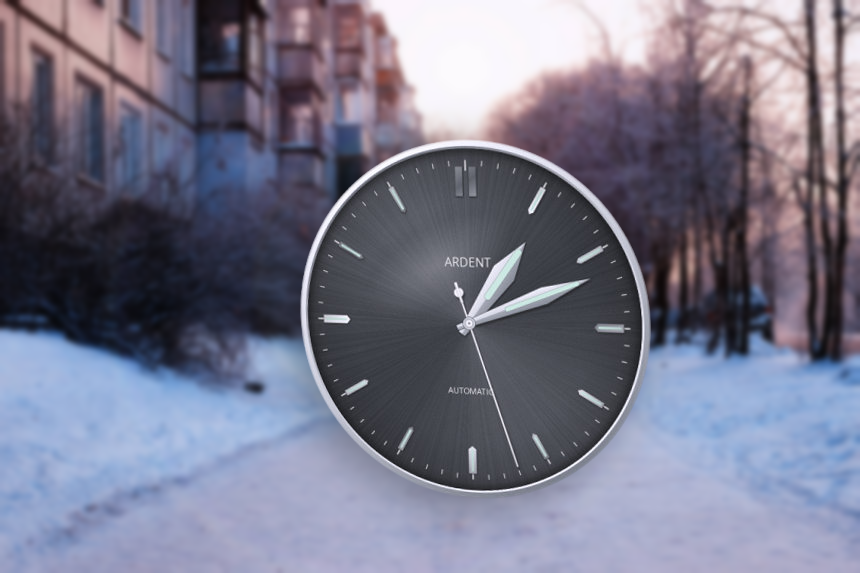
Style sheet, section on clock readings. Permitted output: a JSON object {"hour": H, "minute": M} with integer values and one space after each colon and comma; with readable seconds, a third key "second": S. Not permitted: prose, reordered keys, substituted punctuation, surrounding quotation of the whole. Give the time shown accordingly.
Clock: {"hour": 1, "minute": 11, "second": 27}
